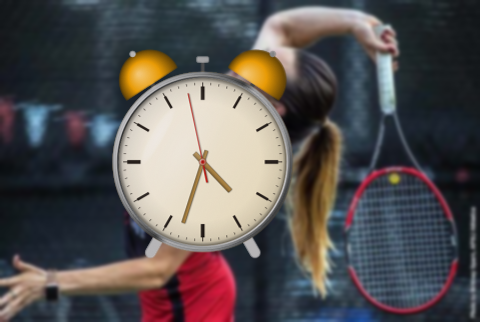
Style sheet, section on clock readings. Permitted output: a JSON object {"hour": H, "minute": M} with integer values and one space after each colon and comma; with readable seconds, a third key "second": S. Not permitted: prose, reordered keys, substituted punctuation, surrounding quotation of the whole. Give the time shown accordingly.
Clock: {"hour": 4, "minute": 32, "second": 58}
